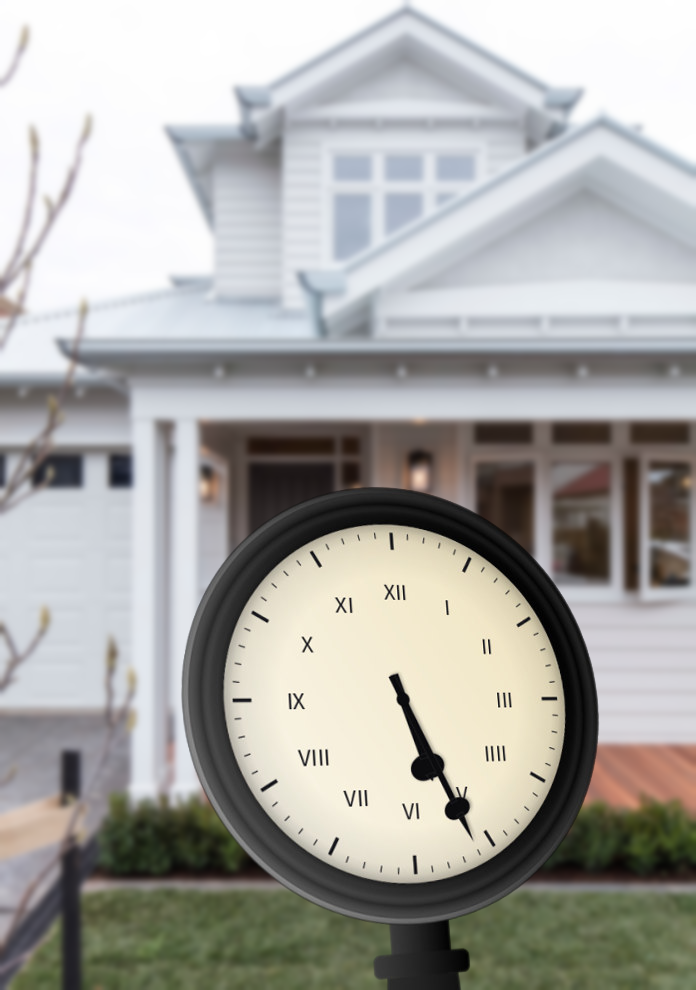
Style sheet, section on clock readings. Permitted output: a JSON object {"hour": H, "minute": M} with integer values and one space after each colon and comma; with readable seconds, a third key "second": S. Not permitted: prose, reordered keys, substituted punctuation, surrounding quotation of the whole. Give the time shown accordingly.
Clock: {"hour": 5, "minute": 26}
